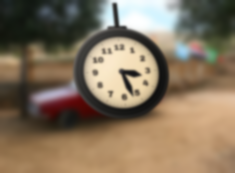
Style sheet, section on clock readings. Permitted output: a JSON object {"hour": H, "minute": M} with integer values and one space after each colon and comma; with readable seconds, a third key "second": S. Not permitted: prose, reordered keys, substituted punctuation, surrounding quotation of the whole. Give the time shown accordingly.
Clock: {"hour": 3, "minute": 27}
